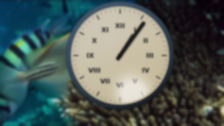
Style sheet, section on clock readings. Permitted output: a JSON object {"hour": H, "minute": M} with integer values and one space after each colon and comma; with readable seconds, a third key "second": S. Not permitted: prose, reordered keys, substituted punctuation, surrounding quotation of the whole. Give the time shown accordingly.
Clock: {"hour": 1, "minute": 6}
